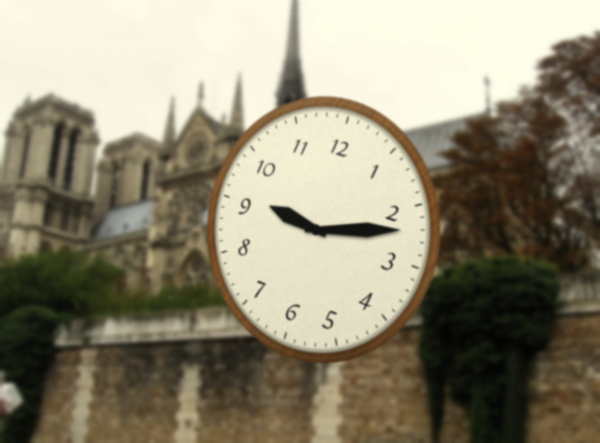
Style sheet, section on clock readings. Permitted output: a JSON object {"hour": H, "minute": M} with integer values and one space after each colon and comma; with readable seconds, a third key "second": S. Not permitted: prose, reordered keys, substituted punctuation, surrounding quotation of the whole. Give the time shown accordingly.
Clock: {"hour": 9, "minute": 12}
